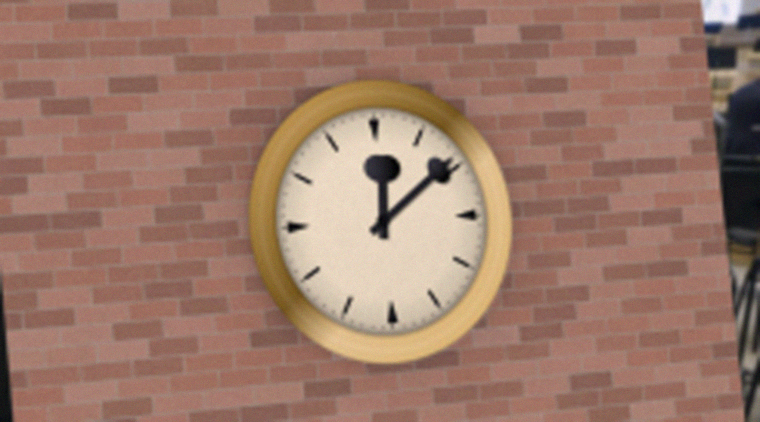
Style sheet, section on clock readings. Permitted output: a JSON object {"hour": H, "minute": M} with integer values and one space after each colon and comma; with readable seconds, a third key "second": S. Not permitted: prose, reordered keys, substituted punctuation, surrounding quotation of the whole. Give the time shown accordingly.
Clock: {"hour": 12, "minute": 9}
